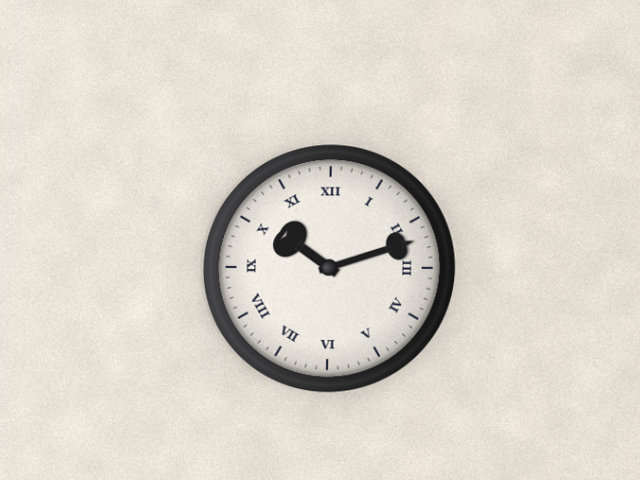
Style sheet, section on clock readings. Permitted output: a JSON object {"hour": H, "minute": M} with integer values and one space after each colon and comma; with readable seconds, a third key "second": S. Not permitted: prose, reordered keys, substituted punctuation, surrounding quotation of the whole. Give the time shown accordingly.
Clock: {"hour": 10, "minute": 12}
